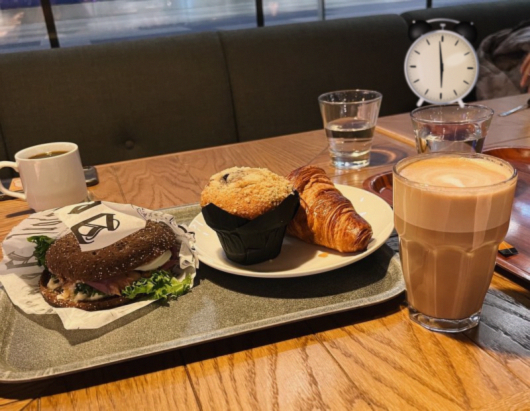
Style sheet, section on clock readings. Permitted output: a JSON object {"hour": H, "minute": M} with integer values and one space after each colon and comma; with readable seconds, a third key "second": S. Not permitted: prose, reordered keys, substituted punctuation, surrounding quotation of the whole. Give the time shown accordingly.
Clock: {"hour": 5, "minute": 59}
